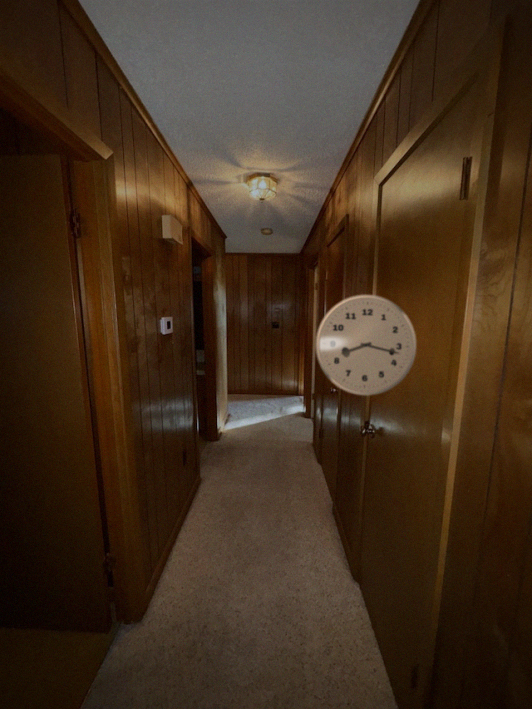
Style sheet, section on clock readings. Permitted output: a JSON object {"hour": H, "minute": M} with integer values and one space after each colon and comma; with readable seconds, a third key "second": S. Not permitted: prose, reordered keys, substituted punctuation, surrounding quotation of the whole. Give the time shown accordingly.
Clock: {"hour": 8, "minute": 17}
